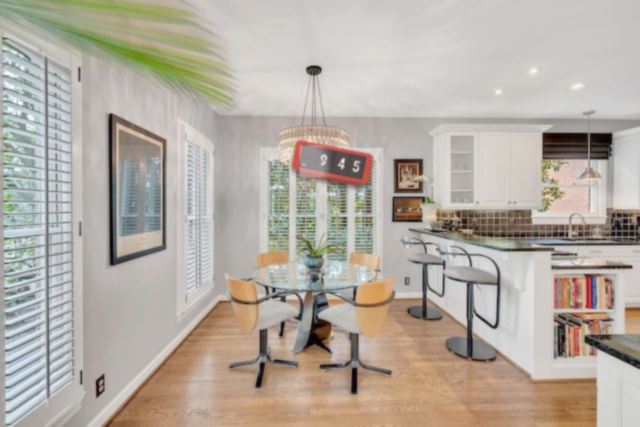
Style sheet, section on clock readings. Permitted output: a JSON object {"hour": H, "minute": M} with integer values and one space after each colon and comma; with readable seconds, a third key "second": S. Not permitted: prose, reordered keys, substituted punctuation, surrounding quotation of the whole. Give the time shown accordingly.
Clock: {"hour": 9, "minute": 45}
